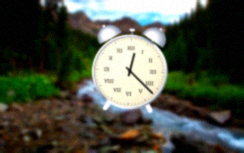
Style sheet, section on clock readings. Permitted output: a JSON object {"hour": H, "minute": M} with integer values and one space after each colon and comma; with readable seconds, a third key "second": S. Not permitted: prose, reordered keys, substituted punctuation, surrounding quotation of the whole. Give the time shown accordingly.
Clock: {"hour": 12, "minute": 22}
